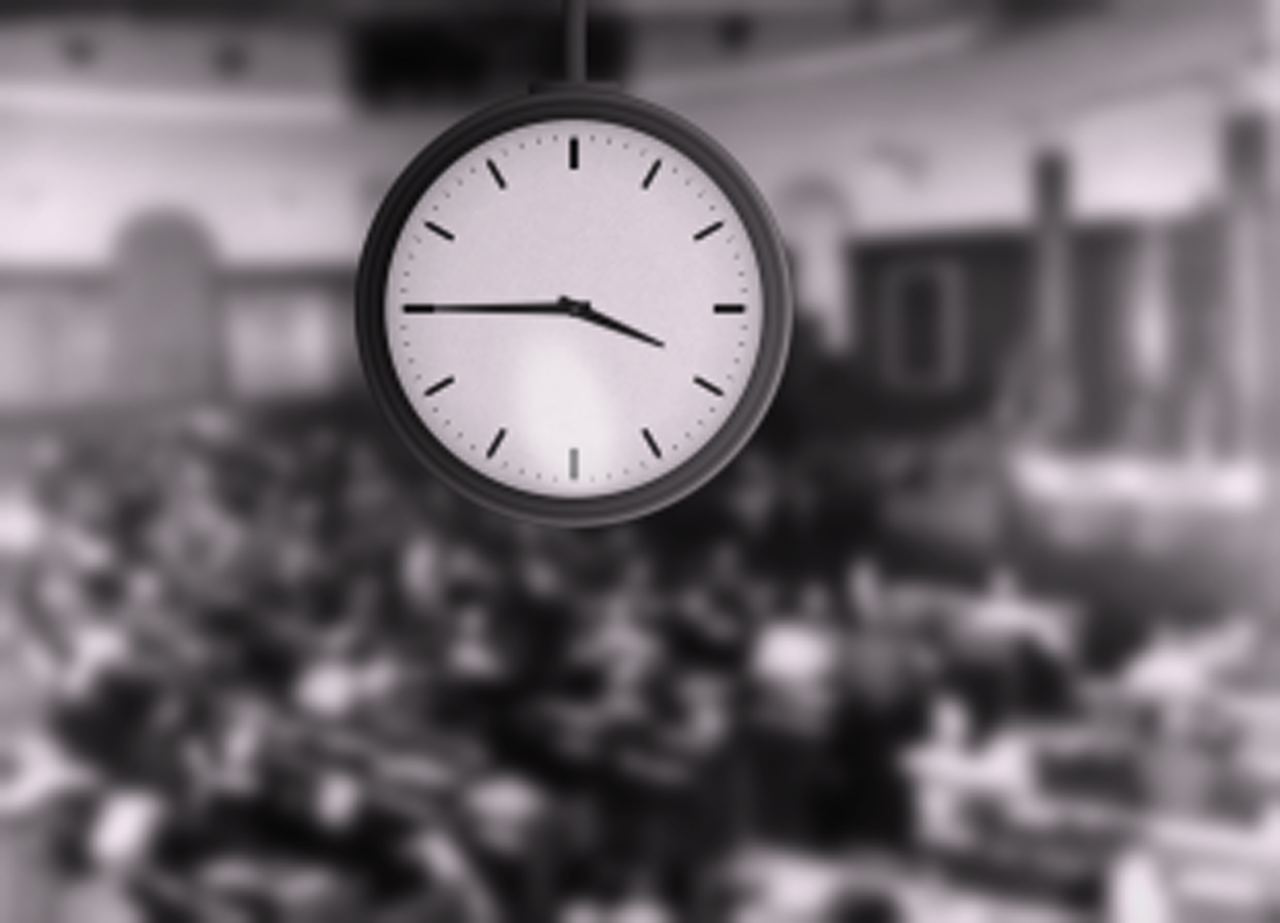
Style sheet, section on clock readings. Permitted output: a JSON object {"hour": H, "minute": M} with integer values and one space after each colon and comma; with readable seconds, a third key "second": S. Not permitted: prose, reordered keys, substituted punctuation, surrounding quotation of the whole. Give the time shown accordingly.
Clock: {"hour": 3, "minute": 45}
